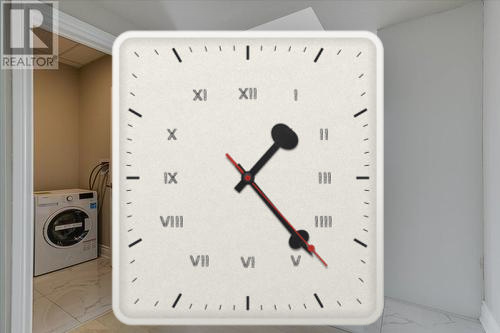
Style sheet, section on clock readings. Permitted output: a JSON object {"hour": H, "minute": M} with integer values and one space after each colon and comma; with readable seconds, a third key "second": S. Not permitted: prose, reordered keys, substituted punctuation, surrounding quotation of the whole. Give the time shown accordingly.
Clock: {"hour": 1, "minute": 23, "second": 23}
